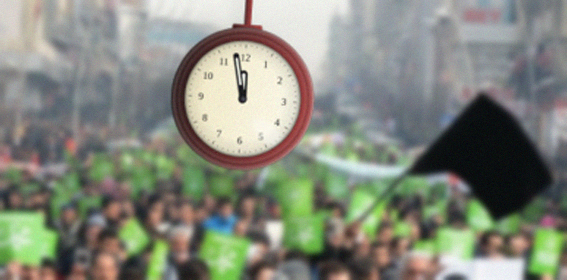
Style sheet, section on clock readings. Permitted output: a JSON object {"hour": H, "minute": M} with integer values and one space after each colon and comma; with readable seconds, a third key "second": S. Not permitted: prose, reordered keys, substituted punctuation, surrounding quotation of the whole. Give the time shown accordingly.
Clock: {"hour": 11, "minute": 58}
